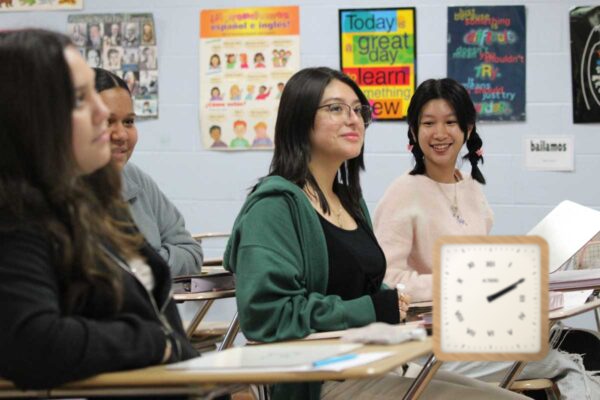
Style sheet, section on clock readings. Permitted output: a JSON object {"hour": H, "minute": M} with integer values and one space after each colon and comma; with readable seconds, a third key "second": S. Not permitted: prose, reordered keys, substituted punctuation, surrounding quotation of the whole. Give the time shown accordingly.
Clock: {"hour": 2, "minute": 10}
